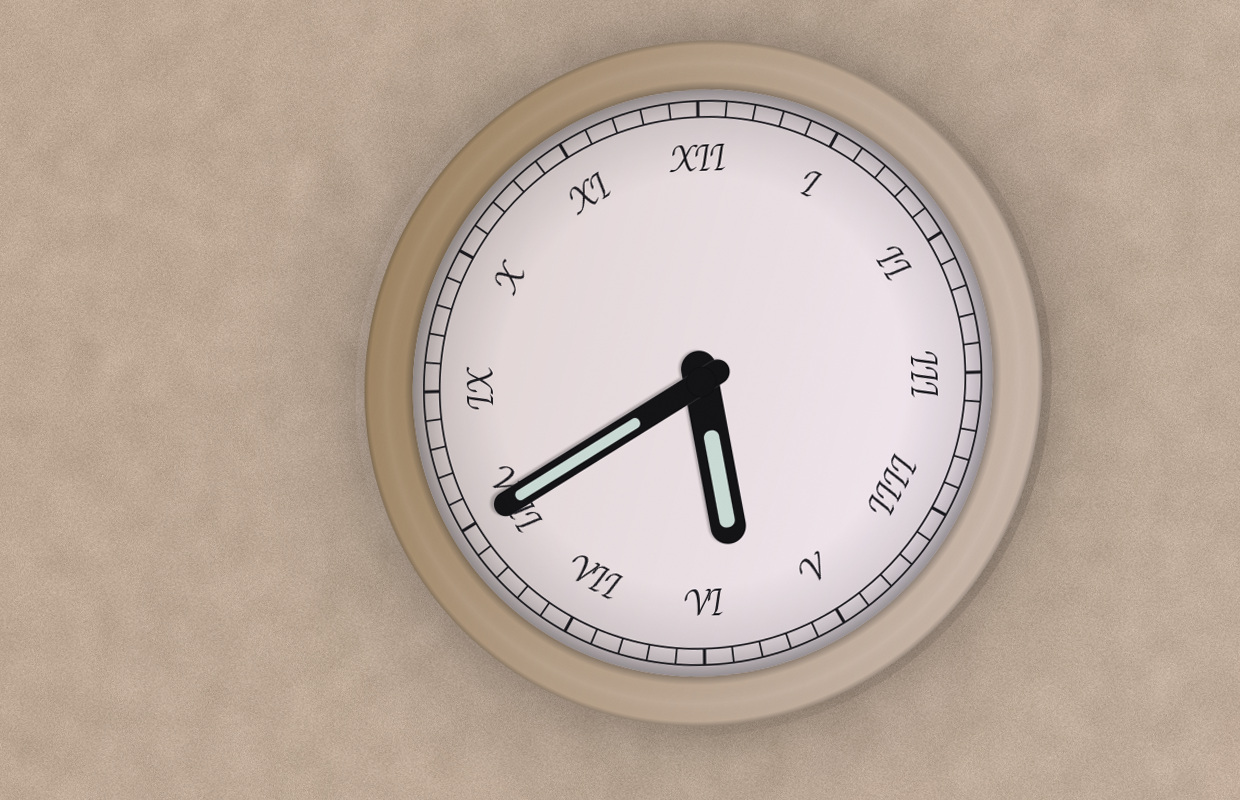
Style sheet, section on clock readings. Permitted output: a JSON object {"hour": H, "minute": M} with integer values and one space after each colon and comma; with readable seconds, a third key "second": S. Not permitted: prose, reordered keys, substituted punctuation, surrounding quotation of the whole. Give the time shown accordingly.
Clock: {"hour": 5, "minute": 40}
